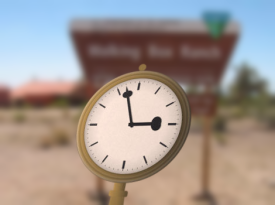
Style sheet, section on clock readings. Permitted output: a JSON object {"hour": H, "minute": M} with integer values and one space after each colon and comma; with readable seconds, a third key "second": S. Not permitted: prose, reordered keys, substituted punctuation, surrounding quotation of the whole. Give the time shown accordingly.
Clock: {"hour": 2, "minute": 57}
